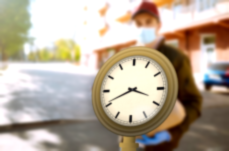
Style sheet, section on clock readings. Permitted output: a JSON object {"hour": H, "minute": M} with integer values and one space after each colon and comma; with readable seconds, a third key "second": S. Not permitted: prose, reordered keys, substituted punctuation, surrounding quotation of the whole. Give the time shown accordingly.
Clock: {"hour": 3, "minute": 41}
